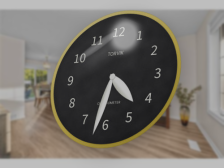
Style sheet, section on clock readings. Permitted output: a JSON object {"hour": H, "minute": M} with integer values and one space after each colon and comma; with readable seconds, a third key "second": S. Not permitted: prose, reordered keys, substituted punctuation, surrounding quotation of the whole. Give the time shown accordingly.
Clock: {"hour": 4, "minute": 32}
